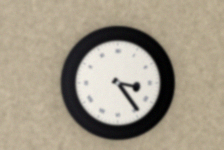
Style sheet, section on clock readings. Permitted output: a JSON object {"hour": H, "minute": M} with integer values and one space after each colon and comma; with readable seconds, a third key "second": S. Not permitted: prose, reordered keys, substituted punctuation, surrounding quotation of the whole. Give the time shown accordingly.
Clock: {"hour": 3, "minute": 24}
